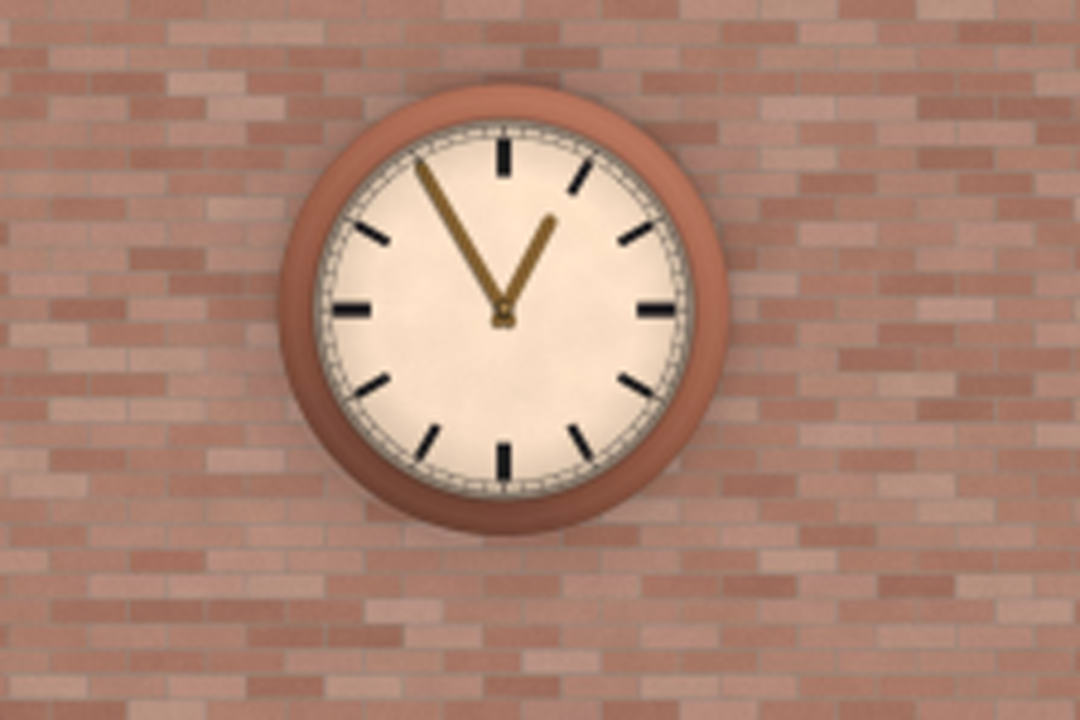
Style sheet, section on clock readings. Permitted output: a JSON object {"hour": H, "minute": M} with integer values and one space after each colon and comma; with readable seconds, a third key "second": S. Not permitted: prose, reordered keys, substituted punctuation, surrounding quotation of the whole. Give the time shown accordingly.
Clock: {"hour": 12, "minute": 55}
